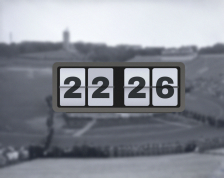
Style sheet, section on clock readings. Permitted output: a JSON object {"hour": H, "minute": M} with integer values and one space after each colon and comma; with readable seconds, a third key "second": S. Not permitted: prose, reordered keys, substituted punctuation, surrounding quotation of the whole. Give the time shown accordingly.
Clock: {"hour": 22, "minute": 26}
